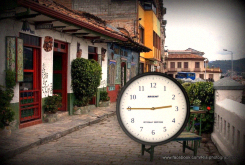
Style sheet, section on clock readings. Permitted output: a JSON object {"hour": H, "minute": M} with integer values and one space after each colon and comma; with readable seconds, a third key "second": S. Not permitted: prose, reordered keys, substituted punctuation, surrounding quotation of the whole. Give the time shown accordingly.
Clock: {"hour": 2, "minute": 45}
